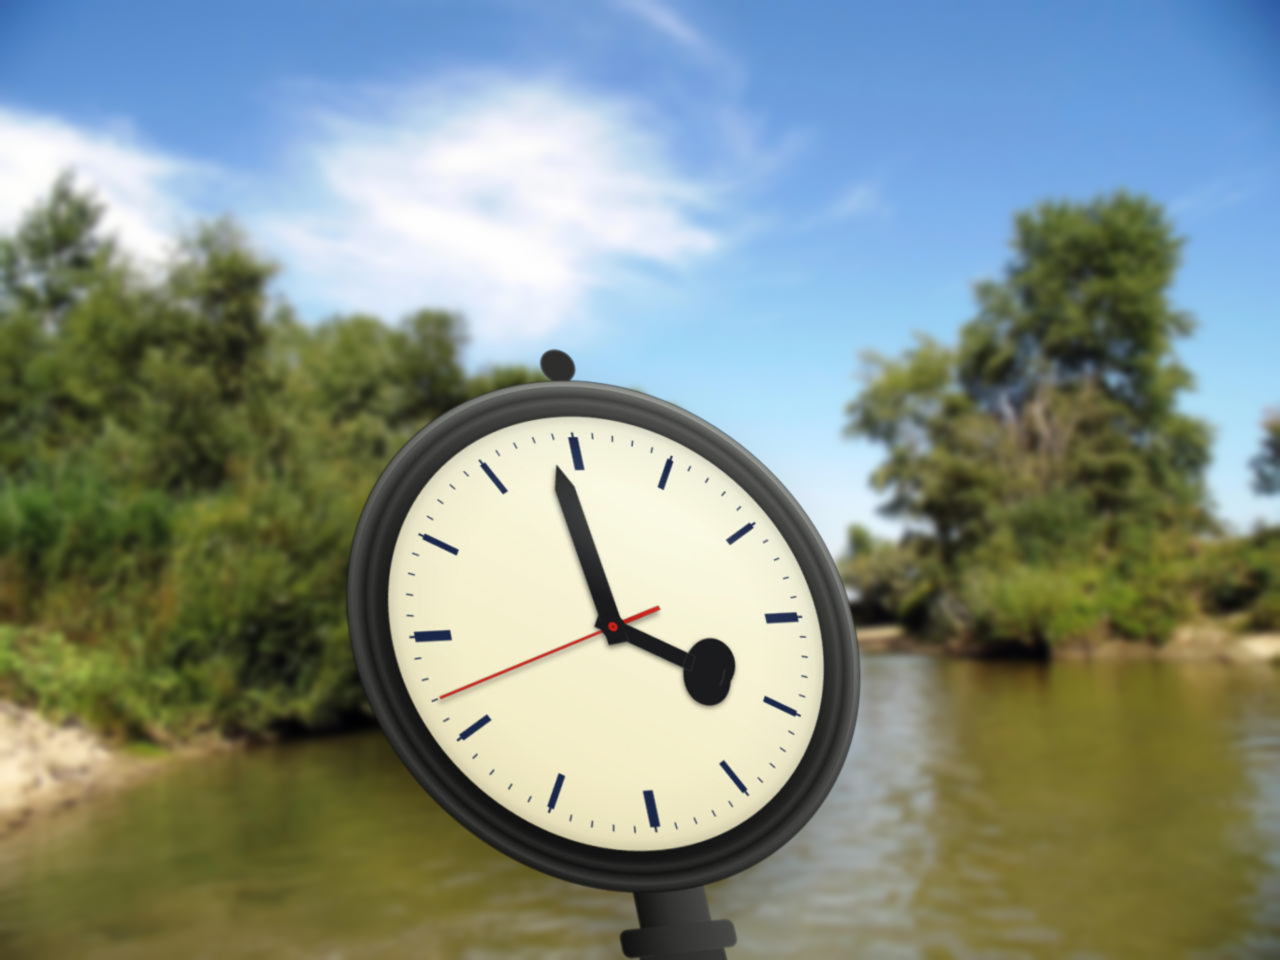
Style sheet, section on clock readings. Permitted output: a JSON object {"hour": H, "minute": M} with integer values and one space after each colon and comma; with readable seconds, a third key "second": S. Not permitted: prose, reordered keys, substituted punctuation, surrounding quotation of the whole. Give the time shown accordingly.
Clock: {"hour": 3, "minute": 58, "second": 42}
